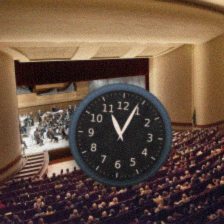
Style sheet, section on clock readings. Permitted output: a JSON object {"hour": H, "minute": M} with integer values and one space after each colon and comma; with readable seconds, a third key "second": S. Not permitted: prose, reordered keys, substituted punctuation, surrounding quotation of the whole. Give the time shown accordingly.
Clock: {"hour": 11, "minute": 4}
